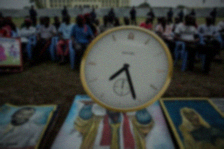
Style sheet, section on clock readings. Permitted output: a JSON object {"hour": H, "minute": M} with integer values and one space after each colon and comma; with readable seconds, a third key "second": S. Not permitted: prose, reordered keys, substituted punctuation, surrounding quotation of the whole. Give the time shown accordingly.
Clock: {"hour": 7, "minute": 26}
